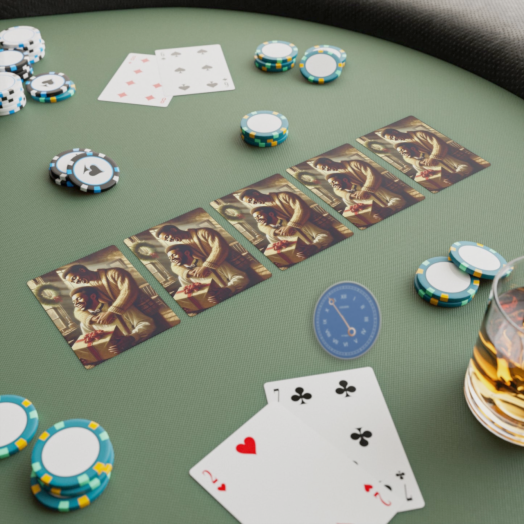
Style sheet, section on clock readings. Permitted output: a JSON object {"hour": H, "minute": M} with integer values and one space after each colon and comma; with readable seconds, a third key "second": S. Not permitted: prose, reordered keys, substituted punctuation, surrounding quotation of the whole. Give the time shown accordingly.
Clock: {"hour": 4, "minute": 54}
